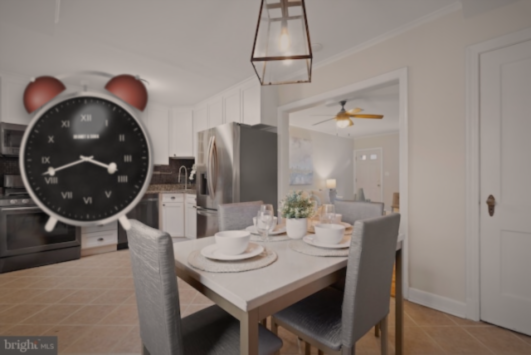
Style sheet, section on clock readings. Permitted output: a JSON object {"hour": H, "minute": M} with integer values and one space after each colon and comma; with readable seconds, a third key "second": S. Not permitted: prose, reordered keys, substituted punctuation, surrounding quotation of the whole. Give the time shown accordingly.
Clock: {"hour": 3, "minute": 42}
